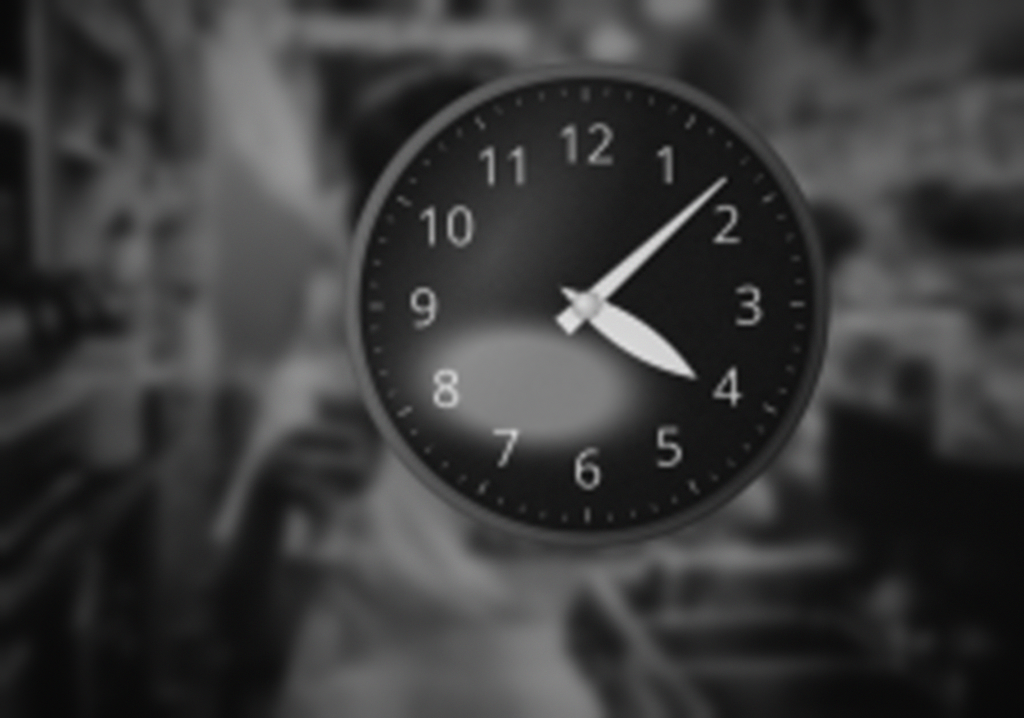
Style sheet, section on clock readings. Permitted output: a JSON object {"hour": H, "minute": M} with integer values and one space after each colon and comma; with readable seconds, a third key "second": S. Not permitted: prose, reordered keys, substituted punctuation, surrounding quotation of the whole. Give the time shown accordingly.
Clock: {"hour": 4, "minute": 8}
